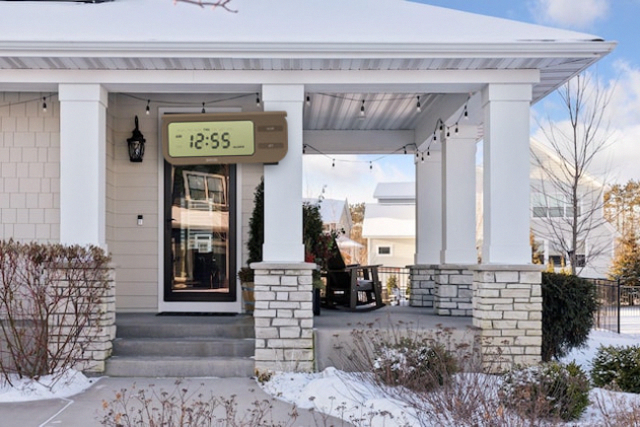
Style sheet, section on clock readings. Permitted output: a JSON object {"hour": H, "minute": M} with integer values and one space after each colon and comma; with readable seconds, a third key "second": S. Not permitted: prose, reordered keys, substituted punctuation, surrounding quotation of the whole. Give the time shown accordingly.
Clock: {"hour": 12, "minute": 55}
